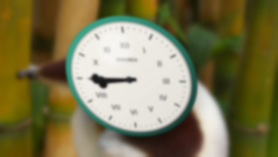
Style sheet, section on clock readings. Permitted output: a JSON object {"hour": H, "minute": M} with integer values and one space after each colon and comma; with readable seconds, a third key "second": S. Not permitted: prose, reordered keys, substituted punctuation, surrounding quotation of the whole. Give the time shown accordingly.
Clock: {"hour": 8, "minute": 45}
